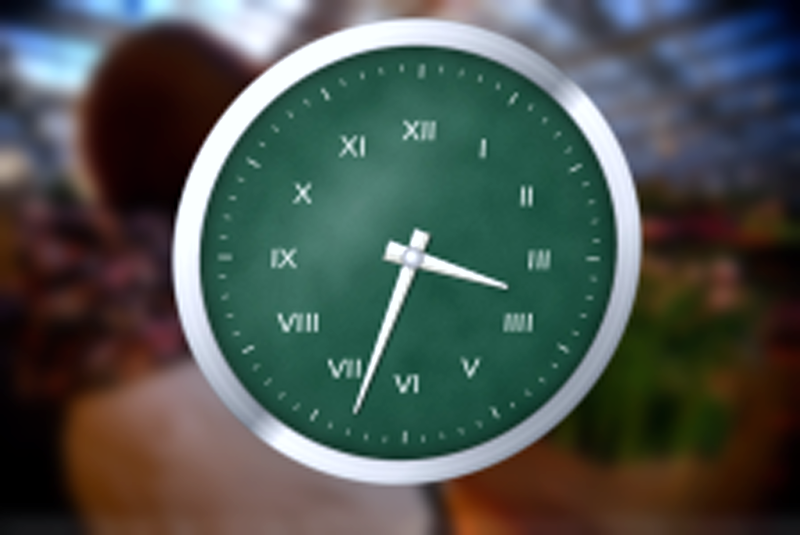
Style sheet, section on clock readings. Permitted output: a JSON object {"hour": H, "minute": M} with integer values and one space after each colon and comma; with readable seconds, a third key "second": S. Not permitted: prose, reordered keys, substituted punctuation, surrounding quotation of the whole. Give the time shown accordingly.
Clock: {"hour": 3, "minute": 33}
